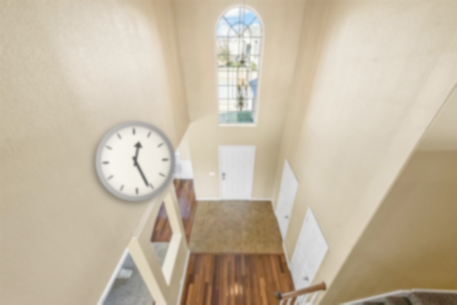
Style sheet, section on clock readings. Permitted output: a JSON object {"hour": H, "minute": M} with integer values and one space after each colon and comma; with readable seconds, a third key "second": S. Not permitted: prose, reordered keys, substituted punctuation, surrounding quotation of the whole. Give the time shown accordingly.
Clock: {"hour": 12, "minute": 26}
